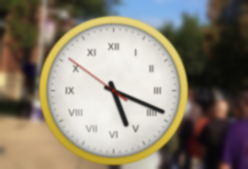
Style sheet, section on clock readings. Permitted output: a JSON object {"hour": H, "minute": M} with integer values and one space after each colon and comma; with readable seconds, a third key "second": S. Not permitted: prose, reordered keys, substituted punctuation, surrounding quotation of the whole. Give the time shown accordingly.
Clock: {"hour": 5, "minute": 18, "second": 51}
